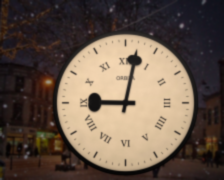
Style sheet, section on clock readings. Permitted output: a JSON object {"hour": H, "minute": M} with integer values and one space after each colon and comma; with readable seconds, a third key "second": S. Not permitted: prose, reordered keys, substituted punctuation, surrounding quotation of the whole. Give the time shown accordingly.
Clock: {"hour": 9, "minute": 2}
